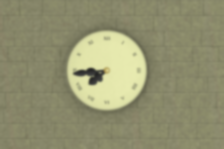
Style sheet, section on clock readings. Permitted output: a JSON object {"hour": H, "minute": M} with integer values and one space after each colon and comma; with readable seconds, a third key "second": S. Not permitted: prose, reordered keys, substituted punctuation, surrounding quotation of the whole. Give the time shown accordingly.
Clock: {"hour": 7, "minute": 44}
